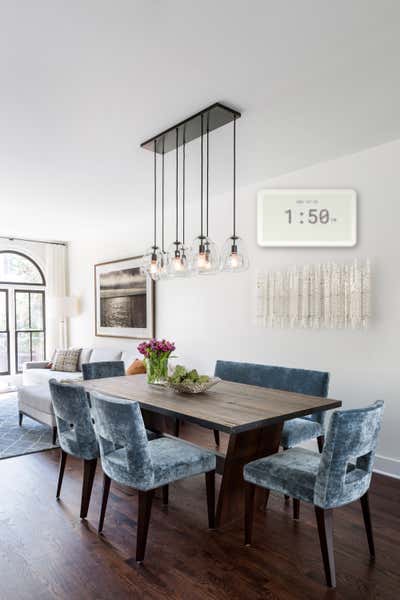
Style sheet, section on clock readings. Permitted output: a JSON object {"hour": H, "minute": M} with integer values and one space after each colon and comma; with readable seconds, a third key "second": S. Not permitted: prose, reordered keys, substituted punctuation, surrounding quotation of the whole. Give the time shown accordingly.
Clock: {"hour": 1, "minute": 50}
